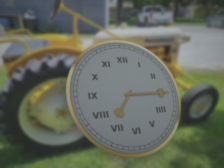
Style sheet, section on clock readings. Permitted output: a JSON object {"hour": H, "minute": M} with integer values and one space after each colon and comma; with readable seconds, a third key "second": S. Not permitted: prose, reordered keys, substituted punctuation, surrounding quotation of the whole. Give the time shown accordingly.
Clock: {"hour": 7, "minute": 15}
